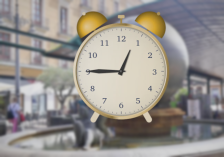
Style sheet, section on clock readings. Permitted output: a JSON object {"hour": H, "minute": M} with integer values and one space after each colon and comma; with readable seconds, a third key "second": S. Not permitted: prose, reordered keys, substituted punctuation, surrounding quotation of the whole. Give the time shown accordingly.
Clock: {"hour": 12, "minute": 45}
